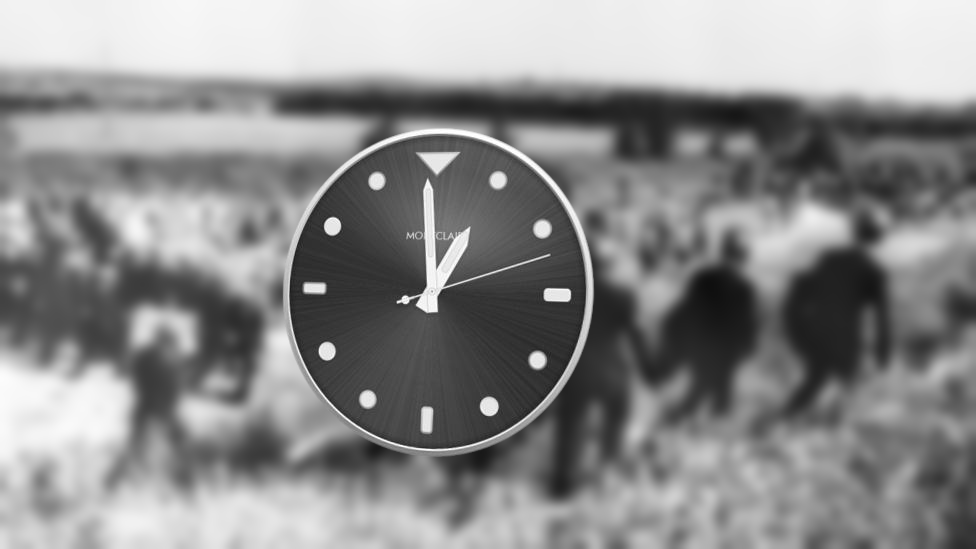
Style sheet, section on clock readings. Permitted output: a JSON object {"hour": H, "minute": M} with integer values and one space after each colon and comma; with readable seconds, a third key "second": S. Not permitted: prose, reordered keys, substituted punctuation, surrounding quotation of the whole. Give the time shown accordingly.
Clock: {"hour": 12, "minute": 59, "second": 12}
